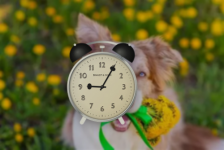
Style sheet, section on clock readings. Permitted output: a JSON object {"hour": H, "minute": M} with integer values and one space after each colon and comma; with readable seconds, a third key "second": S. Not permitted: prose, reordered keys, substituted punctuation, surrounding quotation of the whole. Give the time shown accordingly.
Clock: {"hour": 9, "minute": 5}
